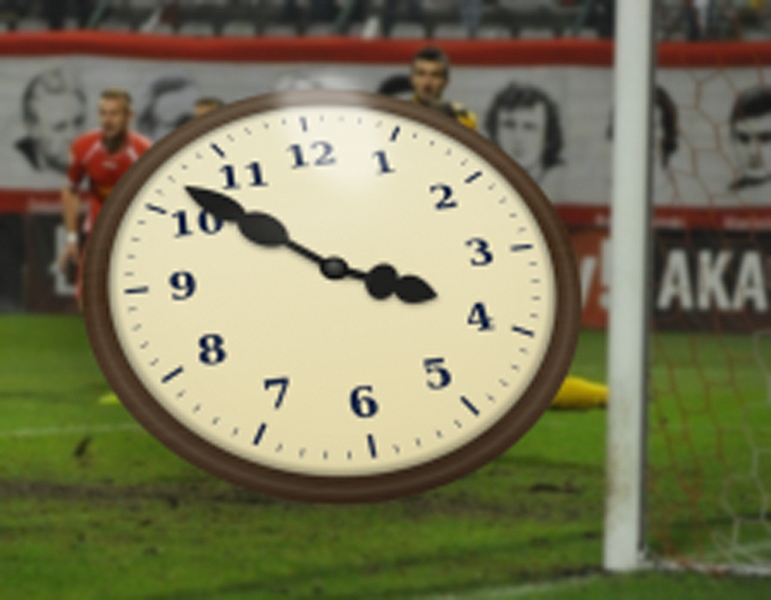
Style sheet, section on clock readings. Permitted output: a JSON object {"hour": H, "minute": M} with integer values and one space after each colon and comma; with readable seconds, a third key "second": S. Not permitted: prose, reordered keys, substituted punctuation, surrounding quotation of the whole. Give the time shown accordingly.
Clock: {"hour": 3, "minute": 52}
